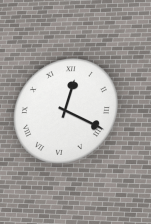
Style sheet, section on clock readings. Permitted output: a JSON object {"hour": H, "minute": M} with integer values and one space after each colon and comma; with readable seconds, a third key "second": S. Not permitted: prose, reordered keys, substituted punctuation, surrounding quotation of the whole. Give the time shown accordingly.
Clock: {"hour": 12, "minute": 19}
